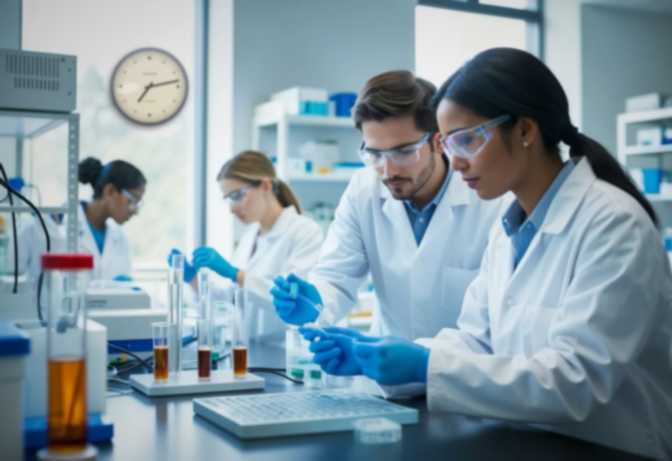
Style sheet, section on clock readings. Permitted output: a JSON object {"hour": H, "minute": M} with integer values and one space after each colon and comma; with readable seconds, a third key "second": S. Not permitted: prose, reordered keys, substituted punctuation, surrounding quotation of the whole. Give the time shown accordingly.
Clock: {"hour": 7, "minute": 13}
